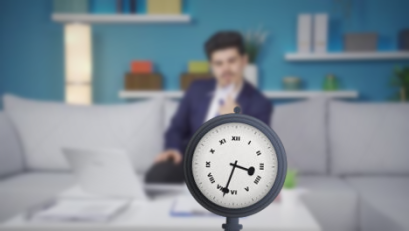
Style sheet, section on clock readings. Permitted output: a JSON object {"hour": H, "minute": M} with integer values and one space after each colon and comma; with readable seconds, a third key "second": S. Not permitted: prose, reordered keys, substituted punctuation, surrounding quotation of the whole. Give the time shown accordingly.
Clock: {"hour": 3, "minute": 33}
